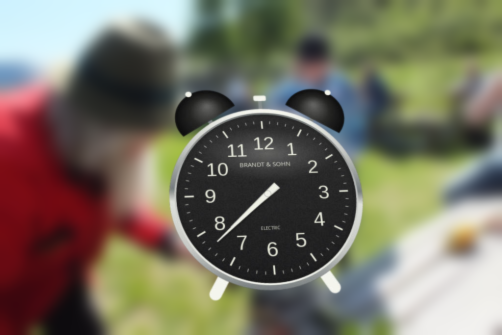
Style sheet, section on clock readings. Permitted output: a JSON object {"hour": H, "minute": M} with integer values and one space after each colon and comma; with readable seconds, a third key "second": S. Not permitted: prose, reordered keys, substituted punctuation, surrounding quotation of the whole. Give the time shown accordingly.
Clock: {"hour": 7, "minute": 38}
